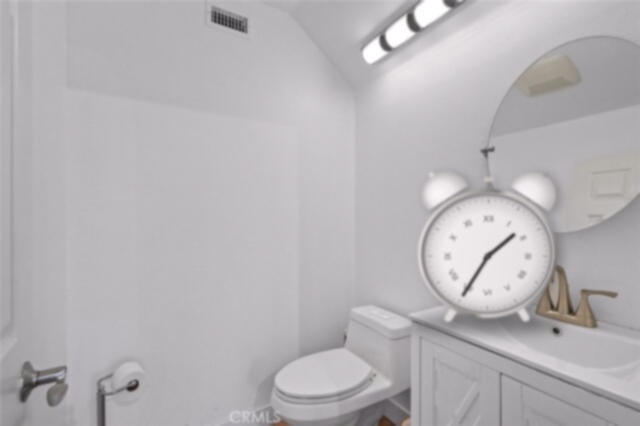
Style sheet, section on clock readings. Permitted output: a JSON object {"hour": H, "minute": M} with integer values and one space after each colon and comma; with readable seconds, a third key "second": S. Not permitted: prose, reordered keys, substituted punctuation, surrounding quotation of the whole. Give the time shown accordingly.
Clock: {"hour": 1, "minute": 35}
